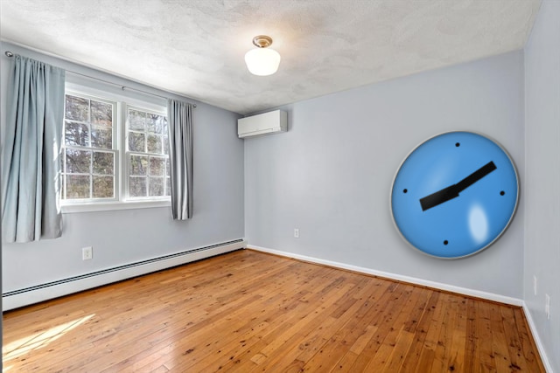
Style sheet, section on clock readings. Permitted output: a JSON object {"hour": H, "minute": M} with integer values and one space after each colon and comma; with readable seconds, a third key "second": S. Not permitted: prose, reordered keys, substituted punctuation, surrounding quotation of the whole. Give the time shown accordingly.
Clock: {"hour": 8, "minute": 9}
